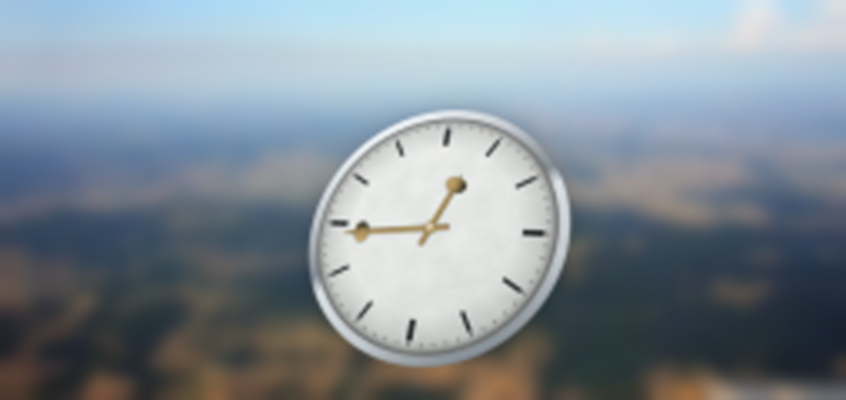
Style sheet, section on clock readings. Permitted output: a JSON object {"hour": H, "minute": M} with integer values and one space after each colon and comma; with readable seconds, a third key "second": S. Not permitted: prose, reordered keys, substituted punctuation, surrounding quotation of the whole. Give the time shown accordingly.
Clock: {"hour": 12, "minute": 44}
